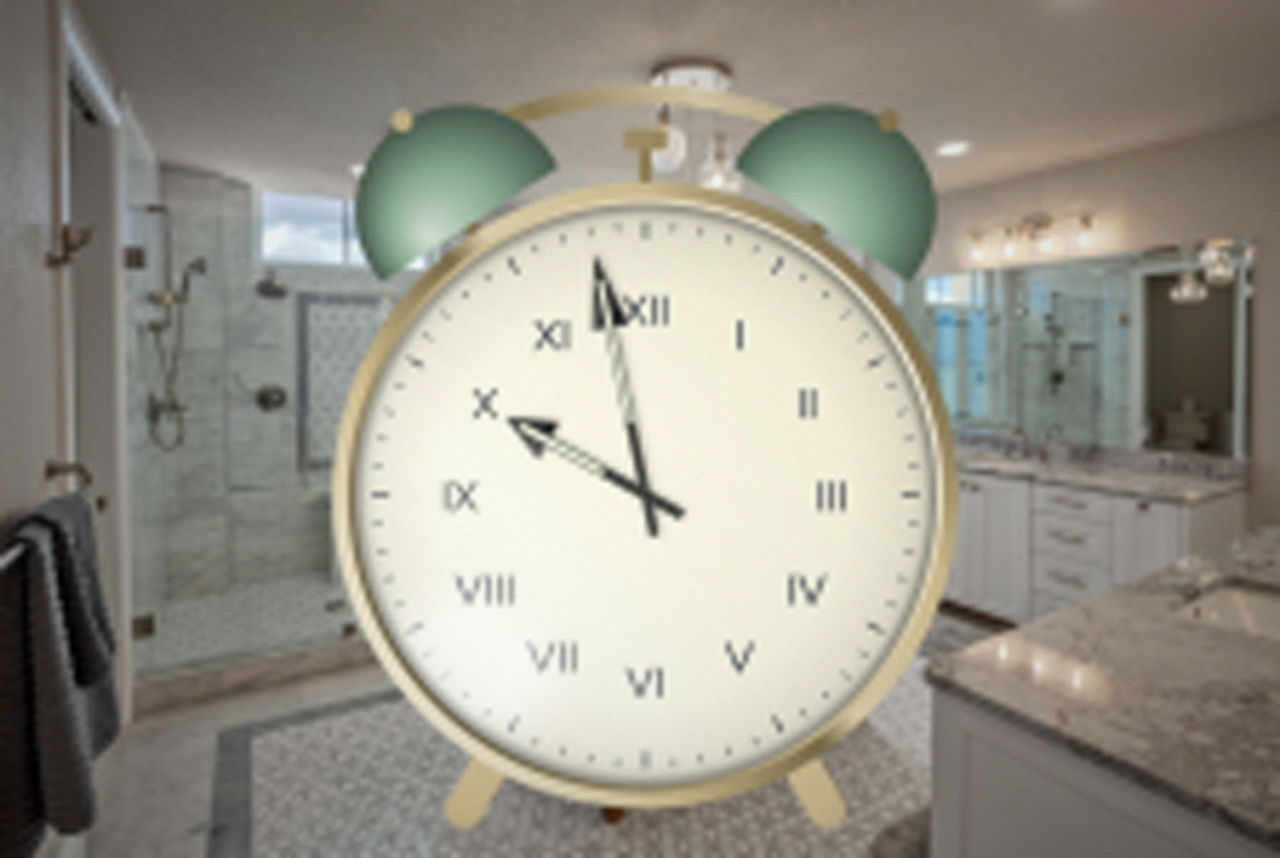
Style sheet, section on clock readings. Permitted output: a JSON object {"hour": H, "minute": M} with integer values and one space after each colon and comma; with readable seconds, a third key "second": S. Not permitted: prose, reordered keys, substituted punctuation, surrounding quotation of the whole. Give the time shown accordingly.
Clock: {"hour": 9, "minute": 58}
